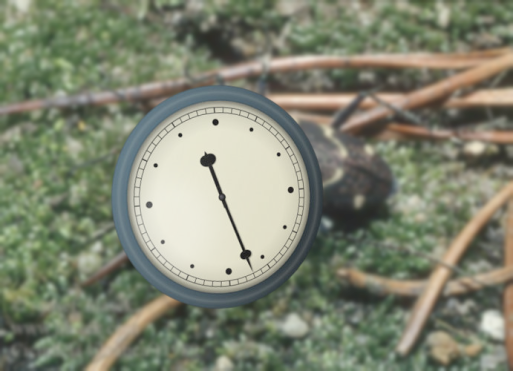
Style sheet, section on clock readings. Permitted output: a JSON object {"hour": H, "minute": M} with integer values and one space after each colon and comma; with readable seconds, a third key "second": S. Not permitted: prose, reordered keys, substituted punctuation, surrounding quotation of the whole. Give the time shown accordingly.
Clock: {"hour": 11, "minute": 27}
